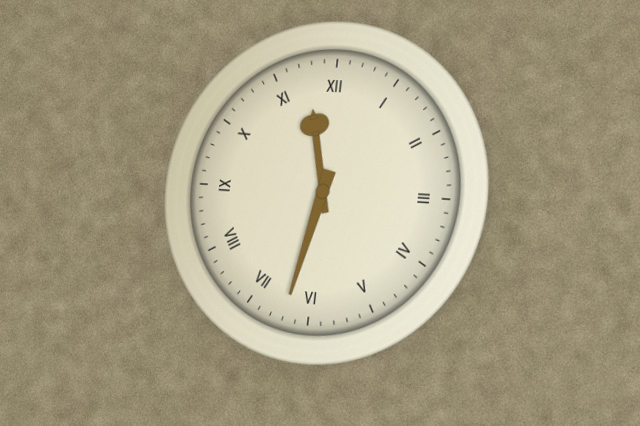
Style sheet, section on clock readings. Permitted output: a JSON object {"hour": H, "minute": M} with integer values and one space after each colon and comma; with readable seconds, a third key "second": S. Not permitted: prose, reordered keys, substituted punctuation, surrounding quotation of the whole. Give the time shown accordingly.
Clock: {"hour": 11, "minute": 32}
